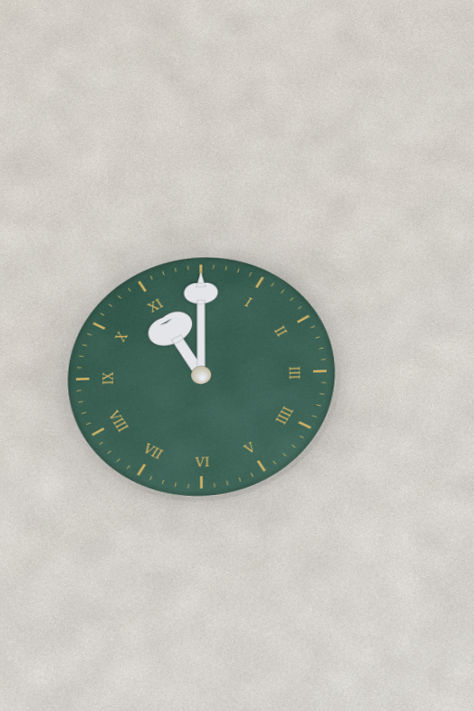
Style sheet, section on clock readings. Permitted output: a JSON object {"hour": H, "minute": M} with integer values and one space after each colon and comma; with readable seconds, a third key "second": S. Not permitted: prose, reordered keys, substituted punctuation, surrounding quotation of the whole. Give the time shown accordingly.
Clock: {"hour": 11, "minute": 0}
